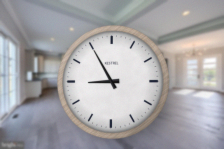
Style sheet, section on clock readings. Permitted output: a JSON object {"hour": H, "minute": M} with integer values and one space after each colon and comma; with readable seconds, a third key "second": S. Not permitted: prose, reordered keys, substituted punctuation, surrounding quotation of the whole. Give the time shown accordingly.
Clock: {"hour": 8, "minute": 55}
